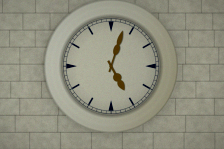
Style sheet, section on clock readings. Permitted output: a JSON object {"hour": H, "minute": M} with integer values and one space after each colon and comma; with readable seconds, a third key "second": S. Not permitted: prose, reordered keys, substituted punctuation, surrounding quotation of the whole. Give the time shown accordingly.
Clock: {"hour": 5, "minute": 3}
